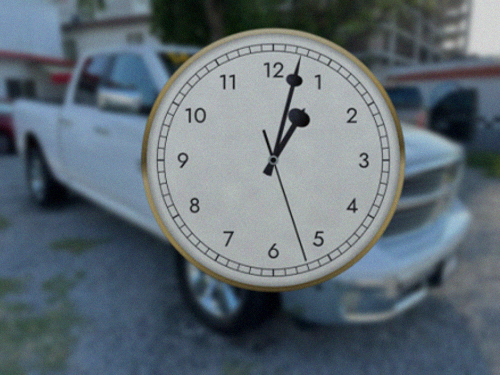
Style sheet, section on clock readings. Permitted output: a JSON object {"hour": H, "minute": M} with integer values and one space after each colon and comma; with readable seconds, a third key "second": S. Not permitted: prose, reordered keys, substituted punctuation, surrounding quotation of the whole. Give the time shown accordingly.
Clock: {"hour": 1, "minute": 2, "second": 27}
